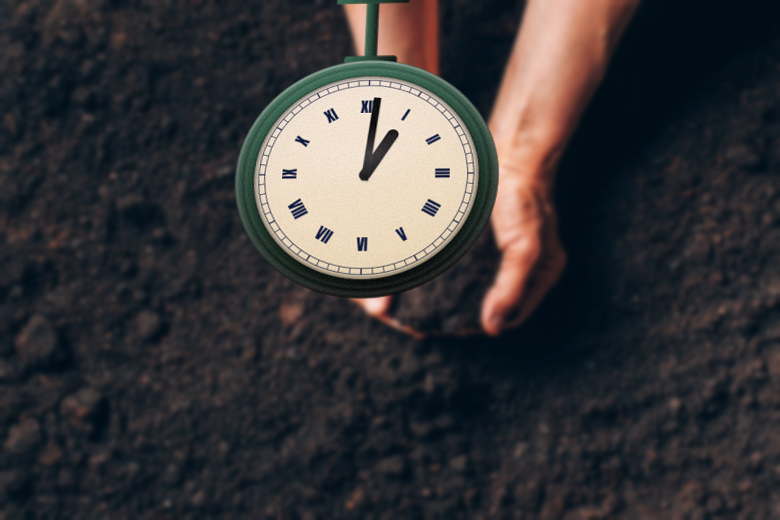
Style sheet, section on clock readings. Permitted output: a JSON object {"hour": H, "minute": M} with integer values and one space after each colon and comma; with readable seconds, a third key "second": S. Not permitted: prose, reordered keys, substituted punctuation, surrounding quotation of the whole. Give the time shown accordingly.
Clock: {"hour": 1, "minute": 1}
